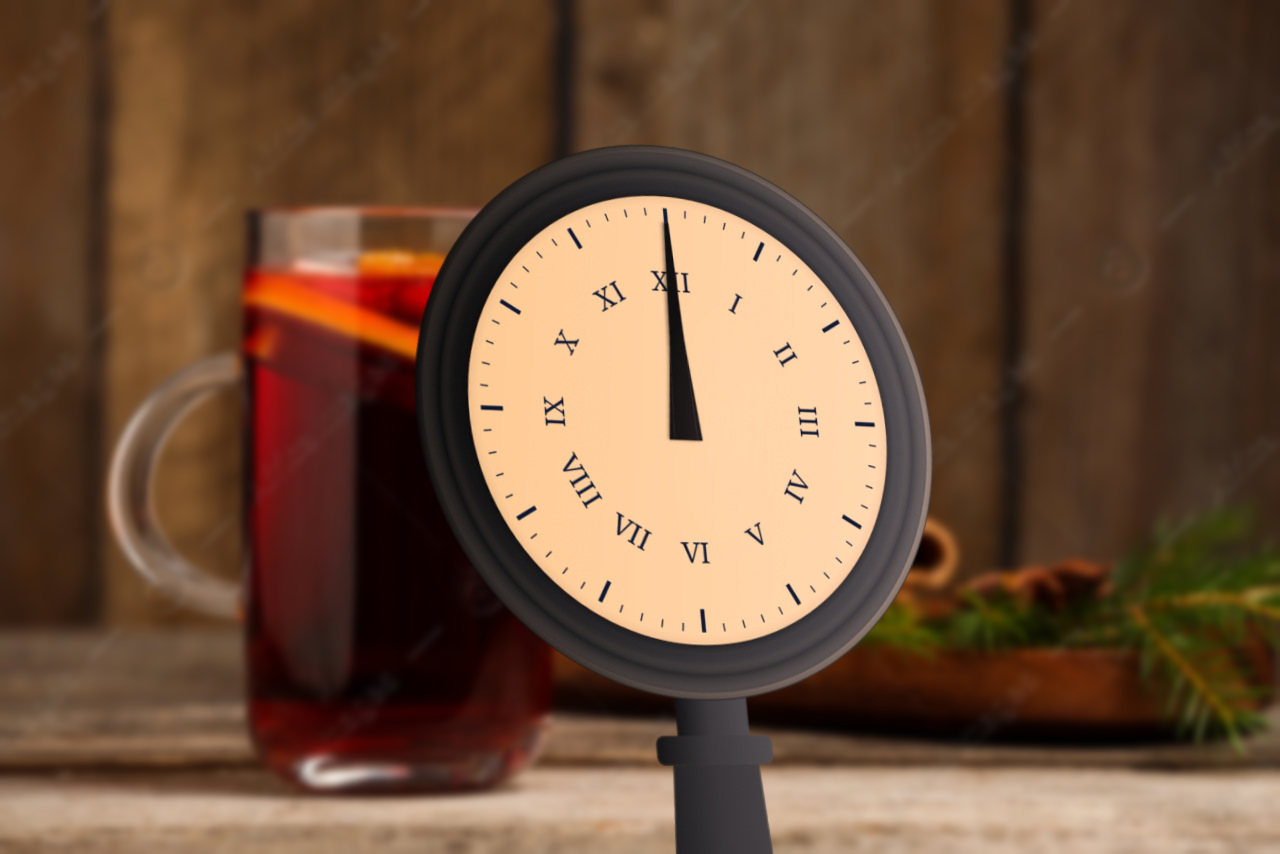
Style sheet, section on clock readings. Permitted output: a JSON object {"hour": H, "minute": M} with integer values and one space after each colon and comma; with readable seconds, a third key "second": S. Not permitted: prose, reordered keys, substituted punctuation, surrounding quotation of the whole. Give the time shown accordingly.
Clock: {"hour": 12, "minute": 0}
